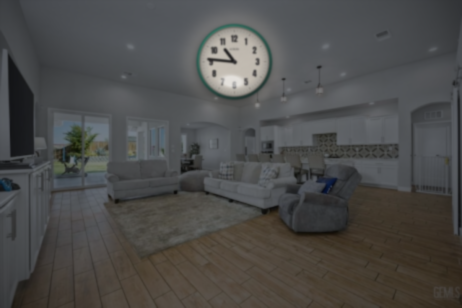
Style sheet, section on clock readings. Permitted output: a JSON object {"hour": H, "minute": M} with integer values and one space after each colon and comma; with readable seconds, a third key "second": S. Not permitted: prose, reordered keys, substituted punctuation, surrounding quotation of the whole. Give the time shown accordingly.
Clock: {"hour": 10, "minute": 46}
